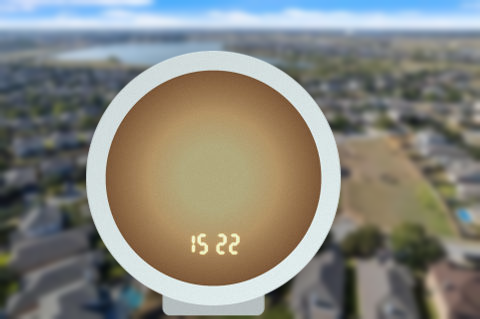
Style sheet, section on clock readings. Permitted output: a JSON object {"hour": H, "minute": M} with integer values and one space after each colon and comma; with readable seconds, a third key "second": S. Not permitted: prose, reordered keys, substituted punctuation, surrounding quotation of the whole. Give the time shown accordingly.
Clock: {"hour": 15, "minute": 22}
